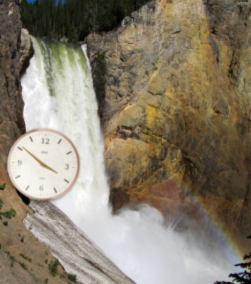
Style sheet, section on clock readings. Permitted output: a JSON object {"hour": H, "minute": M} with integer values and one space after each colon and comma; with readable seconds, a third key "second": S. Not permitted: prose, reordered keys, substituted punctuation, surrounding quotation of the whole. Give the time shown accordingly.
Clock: {"hour": 3, "minute": 51}
